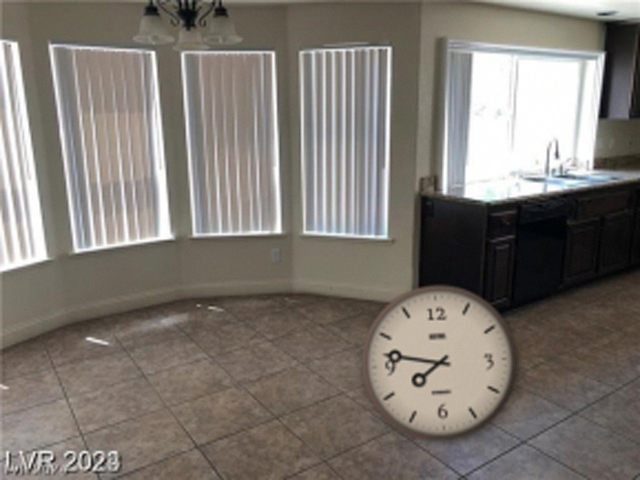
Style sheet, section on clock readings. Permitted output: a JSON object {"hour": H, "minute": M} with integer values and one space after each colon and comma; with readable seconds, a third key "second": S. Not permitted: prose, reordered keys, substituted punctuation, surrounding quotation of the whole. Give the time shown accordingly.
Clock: {"hour": 7, "minute": 47}
